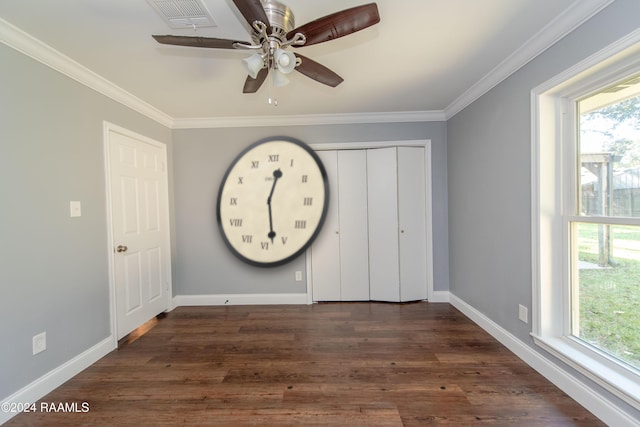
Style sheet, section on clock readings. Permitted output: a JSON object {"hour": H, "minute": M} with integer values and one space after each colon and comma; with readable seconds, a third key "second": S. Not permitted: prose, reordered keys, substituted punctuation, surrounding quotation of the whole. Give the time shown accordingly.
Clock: {"hour": 12, "minute": 28}
